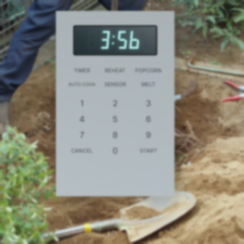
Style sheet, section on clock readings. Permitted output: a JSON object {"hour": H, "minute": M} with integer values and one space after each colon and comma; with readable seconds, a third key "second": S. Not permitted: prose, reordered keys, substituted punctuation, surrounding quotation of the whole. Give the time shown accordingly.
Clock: {"hour": 3, "minute": 56}
